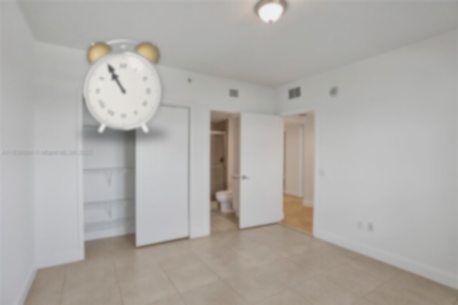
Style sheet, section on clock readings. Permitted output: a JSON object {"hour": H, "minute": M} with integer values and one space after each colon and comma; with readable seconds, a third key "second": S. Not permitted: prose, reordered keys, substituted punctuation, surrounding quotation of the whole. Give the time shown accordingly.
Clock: {"hour": 10, "minute": 55}
